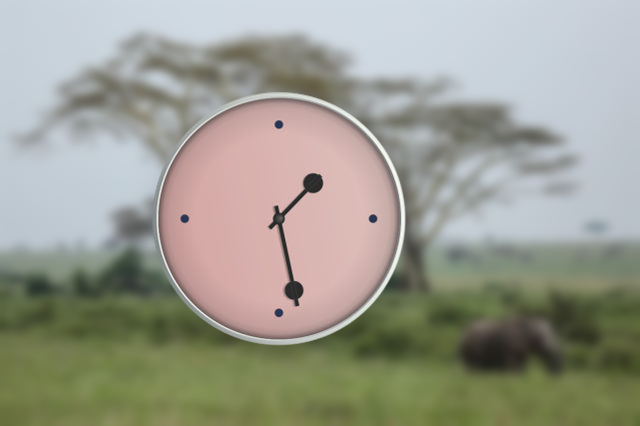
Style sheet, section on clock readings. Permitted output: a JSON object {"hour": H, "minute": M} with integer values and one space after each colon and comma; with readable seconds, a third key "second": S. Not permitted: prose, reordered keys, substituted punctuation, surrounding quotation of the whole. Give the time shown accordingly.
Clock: {"hour": 1, "minute": 28}
